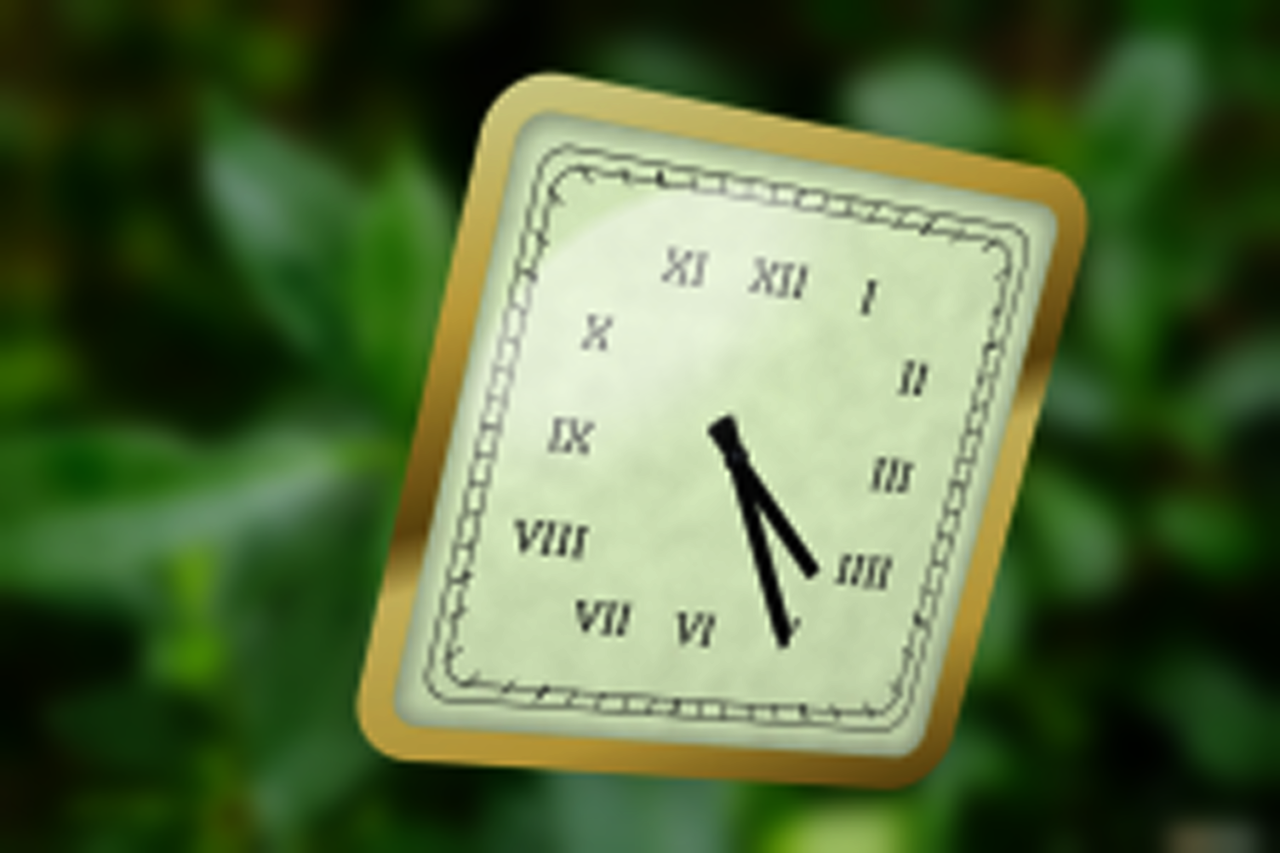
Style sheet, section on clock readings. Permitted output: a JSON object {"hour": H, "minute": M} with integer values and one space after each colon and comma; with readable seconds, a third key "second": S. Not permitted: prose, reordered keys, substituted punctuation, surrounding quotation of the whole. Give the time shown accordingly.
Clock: {"hour": 4, "minute": 25}
